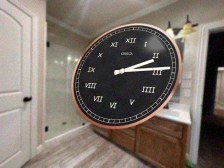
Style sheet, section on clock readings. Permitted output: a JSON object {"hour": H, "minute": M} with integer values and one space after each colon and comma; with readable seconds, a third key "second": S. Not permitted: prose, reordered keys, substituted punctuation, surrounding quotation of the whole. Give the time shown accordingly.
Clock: {"hour": 2, "minute": 14}
